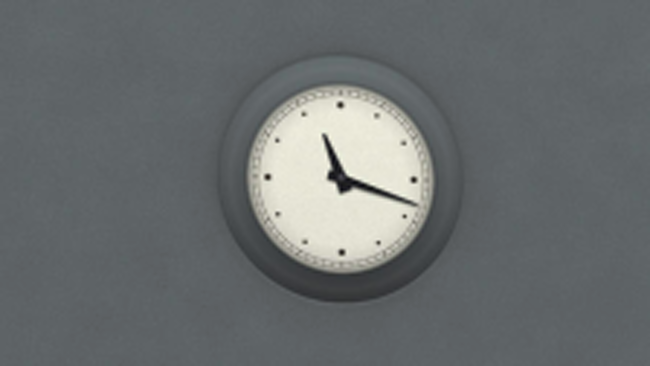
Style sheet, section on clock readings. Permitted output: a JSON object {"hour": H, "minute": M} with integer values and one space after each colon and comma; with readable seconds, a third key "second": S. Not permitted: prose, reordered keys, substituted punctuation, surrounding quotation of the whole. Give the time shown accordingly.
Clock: {"hour": 11, "minute": 18}
